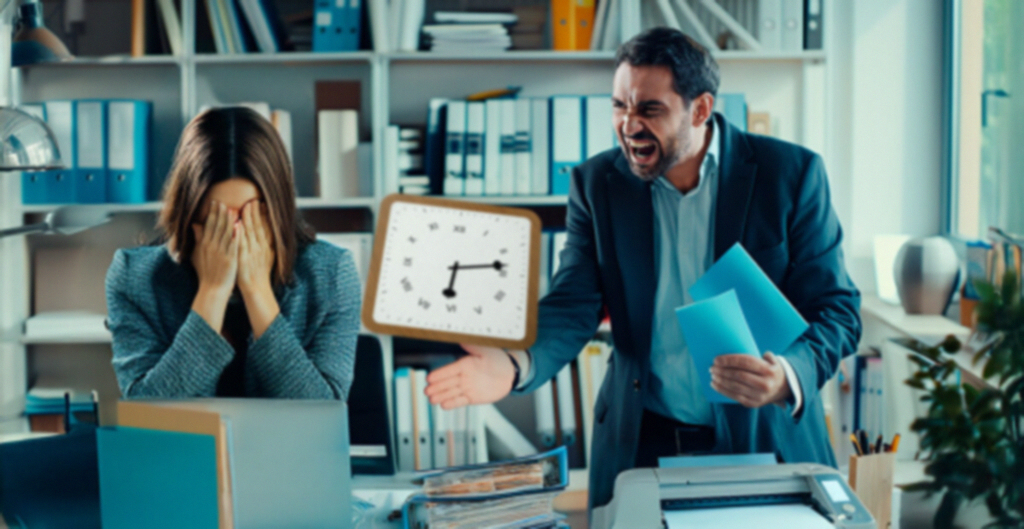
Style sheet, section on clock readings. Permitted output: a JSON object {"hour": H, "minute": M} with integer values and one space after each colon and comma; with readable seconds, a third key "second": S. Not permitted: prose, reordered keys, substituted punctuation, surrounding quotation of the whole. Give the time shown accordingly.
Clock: {"hour": 6, "minute": 13}
